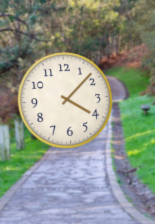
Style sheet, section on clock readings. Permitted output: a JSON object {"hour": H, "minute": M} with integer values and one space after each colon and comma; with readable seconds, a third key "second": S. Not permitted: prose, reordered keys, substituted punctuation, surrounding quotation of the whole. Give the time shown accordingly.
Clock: {"hour": 4, "minute": 8}
